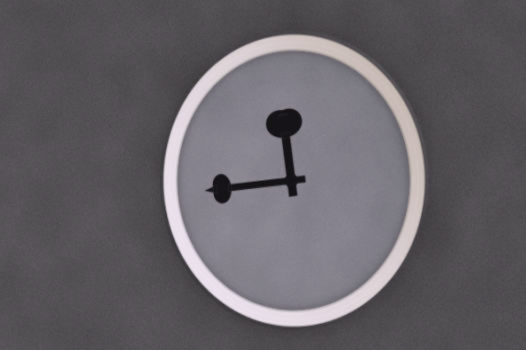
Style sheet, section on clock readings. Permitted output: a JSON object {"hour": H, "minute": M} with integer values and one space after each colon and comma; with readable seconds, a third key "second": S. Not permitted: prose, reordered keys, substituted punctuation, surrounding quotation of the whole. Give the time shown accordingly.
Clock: {"hour": 11, "minute": 44}
